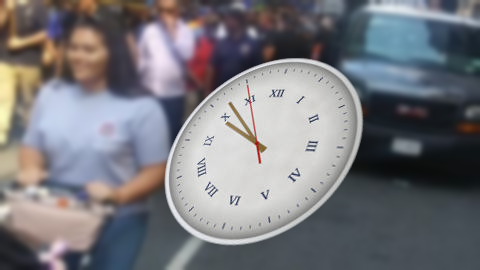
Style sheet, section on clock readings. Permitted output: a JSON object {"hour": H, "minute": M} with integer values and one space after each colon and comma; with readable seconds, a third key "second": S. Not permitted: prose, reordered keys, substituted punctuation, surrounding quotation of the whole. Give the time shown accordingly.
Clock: {"hour": 9, "minute": 51, "second": 55}
